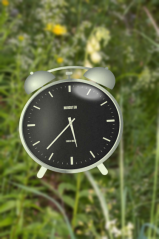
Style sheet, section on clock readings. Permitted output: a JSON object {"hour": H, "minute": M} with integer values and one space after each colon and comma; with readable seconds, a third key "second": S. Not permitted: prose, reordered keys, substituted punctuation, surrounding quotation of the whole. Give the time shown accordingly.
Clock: {"hour": 5, "minute": 37}
